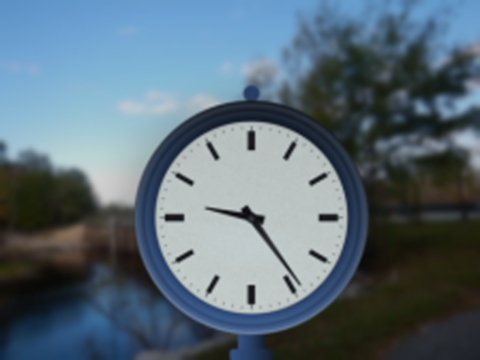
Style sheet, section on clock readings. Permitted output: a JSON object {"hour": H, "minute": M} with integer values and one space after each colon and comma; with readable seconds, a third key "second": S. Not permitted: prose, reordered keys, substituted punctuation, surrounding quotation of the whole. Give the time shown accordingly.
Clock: {"hour": 9, "minute": 24}
